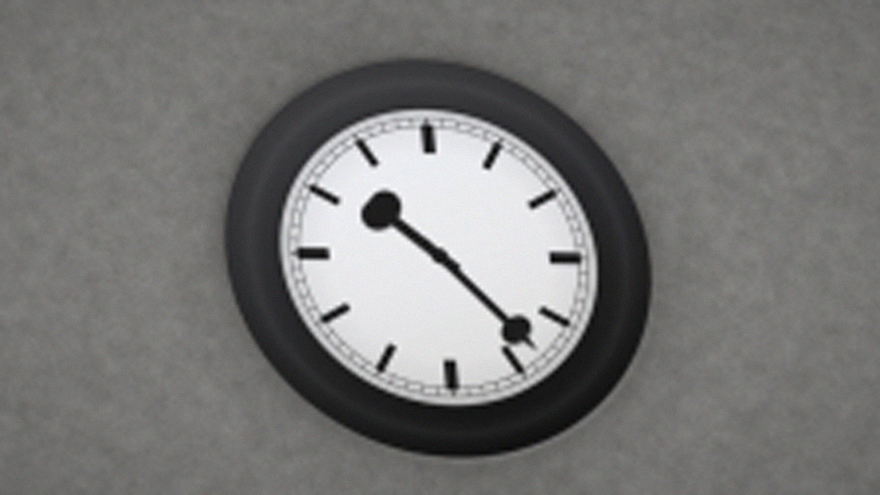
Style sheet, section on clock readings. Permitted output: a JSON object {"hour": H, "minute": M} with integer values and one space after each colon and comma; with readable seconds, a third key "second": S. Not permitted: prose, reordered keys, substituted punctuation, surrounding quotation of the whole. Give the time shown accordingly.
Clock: {"hour": 10, "minute": 23}
